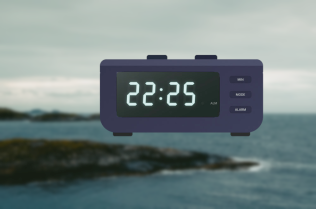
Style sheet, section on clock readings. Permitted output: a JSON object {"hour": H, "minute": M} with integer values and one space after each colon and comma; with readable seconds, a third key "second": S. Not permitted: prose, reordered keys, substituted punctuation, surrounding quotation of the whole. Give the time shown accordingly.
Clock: {"hour": 22, "minute": 25}
